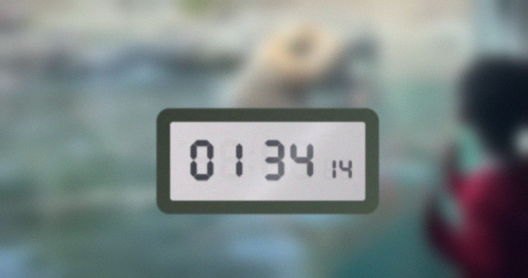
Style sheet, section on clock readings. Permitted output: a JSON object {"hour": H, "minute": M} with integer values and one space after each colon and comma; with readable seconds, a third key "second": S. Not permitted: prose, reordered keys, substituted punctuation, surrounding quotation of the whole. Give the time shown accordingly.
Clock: {"hour": 1, "minute": 34, "second": 14}
